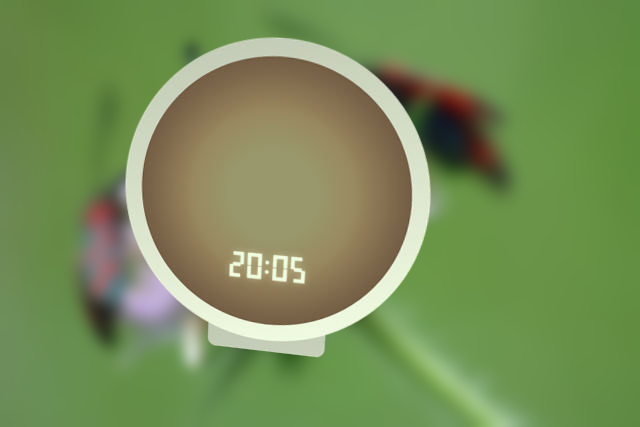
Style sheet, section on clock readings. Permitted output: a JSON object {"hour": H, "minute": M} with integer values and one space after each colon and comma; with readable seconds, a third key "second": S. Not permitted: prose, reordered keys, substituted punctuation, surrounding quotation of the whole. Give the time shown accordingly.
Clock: {"hour": 20, "minute": 5}
